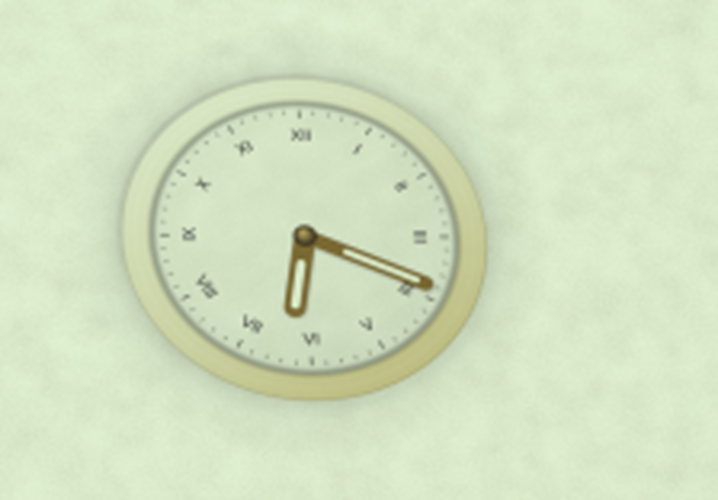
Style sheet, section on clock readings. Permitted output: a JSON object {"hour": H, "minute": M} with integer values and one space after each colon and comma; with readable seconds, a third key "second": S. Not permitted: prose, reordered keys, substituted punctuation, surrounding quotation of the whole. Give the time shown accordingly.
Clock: {"hour": 6, "minute": 19}
